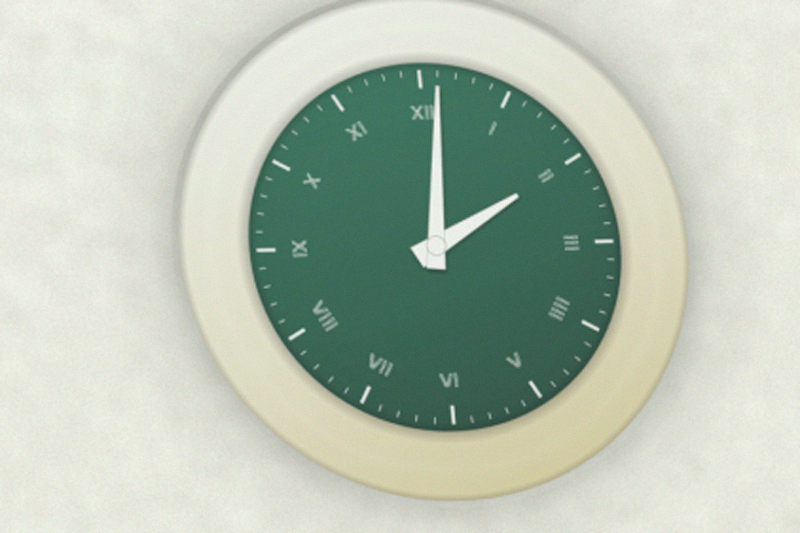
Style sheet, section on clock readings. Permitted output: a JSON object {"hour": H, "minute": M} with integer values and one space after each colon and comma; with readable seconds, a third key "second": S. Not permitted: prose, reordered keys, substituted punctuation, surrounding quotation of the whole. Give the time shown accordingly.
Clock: {"hour": 2, "minute": 1}
